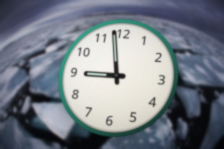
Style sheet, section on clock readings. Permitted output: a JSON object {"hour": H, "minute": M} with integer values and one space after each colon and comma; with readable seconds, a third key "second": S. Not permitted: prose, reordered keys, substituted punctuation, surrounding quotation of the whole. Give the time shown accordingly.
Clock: {"hour": 8, "minute": 58}
